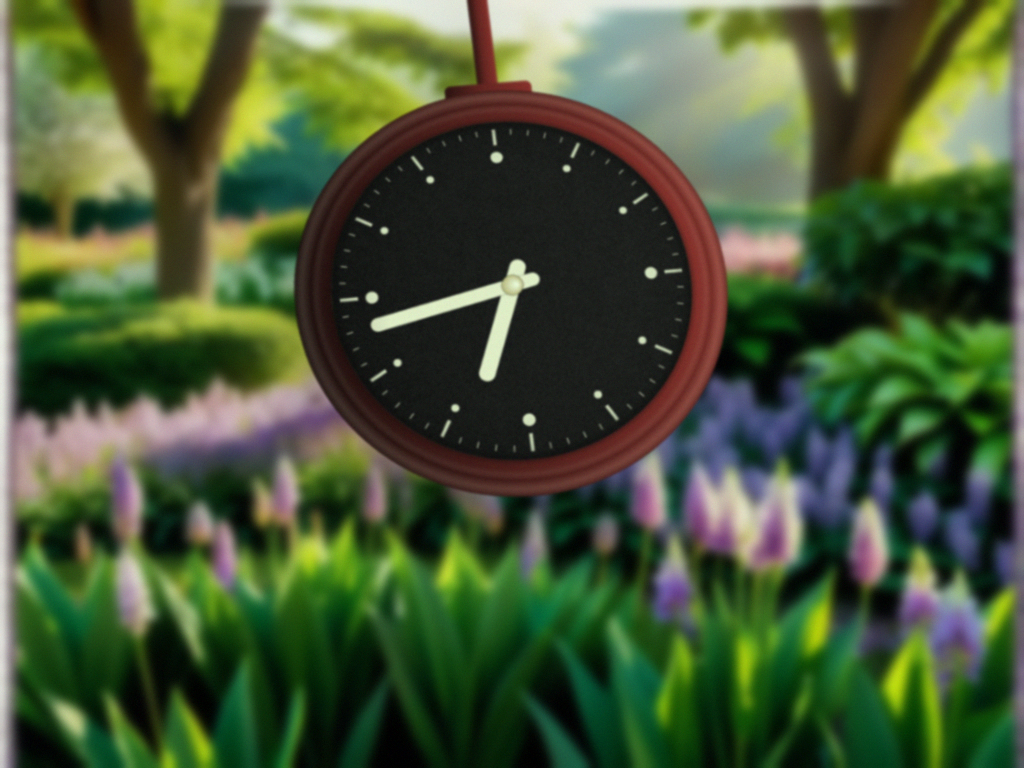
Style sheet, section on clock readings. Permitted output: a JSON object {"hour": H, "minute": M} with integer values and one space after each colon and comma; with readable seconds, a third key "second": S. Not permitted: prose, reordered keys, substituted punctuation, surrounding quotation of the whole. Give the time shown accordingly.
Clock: {"hour": 6, "minute": 43}
